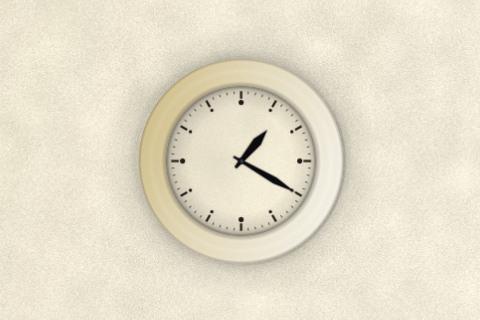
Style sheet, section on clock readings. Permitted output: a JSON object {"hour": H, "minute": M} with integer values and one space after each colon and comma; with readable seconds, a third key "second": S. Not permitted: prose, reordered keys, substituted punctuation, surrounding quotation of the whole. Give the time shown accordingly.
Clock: {"hour": 1, "minute": 20}
